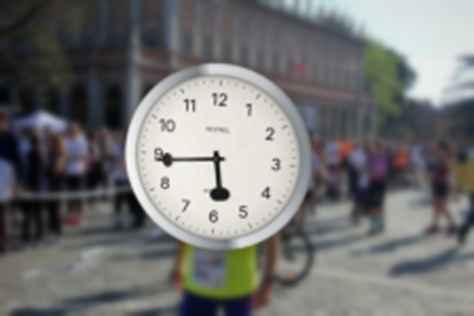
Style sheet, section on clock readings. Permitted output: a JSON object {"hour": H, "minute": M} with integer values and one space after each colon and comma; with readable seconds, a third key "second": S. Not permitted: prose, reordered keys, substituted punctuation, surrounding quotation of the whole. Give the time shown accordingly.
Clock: {"hour": 5, "minute": 44}
